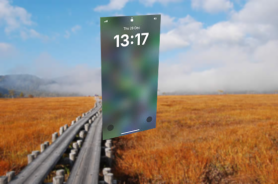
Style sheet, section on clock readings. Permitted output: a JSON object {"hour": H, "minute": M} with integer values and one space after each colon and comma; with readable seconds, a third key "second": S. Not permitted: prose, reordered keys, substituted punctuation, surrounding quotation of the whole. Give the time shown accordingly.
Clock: {"hour": 13, "minute": 17}
